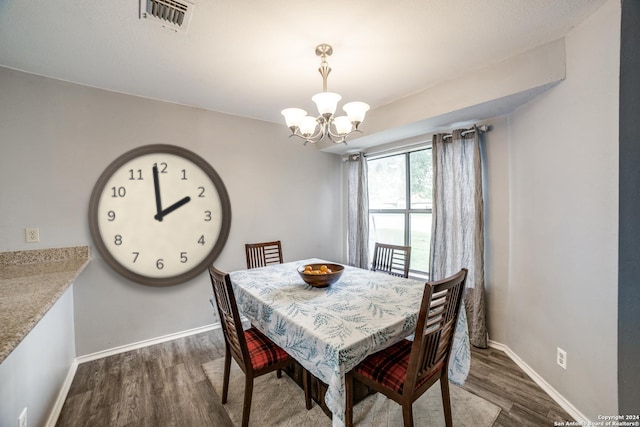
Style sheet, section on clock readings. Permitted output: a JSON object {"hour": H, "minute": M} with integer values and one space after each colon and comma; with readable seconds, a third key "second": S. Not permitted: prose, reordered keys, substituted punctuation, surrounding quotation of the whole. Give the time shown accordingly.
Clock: {"hour": 1, "minute": 59}
